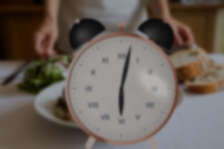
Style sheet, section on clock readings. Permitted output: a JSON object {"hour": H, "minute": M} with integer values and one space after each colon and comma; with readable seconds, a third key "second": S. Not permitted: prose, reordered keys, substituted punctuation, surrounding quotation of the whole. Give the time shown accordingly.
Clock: {"hour": 6, "minute": 2}
